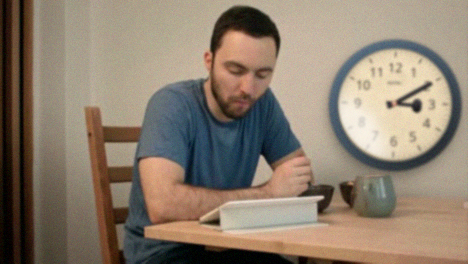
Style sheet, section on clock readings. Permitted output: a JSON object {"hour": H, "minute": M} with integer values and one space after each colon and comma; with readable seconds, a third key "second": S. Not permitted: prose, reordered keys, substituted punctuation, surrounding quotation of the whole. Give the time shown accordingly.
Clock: {"hour": 3, "minute": 10}
